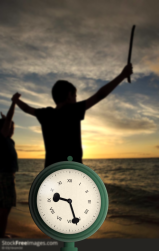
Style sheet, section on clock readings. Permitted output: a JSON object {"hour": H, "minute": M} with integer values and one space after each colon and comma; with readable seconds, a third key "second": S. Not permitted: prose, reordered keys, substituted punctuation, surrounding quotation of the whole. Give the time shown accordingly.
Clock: {"hour": 9, "minute": 27}
